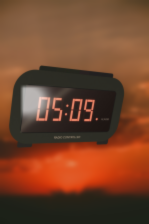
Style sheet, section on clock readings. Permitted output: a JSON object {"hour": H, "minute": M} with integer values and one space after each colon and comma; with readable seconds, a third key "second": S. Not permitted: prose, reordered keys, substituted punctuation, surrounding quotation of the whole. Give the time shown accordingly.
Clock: {"hour": 5, "minute": 9}
